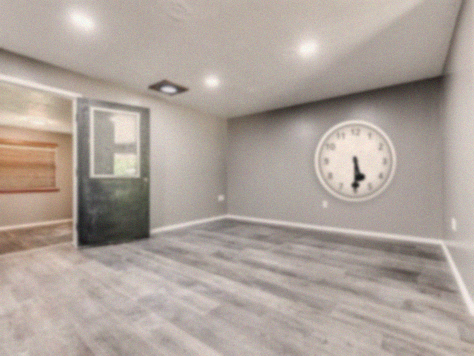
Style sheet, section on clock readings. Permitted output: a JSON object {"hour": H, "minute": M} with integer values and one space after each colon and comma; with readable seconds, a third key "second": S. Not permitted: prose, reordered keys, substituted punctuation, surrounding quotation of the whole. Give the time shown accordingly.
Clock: {"hour": 5, "minute": 30}
